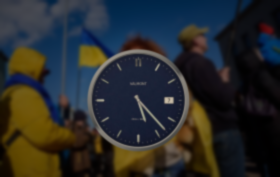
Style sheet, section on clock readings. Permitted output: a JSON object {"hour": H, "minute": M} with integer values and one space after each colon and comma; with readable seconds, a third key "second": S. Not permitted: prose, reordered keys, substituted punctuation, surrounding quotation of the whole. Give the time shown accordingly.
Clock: {"hour": 5, "minute": 23}
